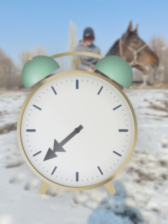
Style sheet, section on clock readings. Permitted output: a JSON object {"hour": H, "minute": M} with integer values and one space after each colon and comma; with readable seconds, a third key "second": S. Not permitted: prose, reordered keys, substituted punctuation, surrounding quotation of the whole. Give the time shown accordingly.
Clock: {"hour": 7, "minute": 38}
